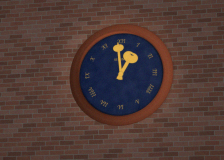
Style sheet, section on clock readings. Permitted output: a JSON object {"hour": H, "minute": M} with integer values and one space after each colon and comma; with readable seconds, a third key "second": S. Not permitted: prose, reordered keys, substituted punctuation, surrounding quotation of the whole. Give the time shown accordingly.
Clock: {"hour": 12, "minute": 59}
